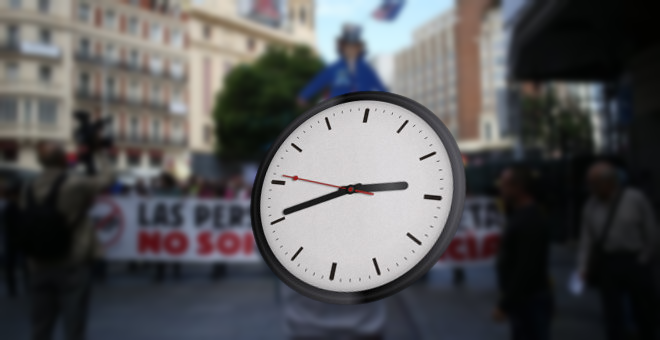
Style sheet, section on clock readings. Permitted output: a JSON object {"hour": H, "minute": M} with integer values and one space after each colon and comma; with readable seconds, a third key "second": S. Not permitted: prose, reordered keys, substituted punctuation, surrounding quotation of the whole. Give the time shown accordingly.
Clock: {"hour": 2, "minute": 40, "second": 46}
